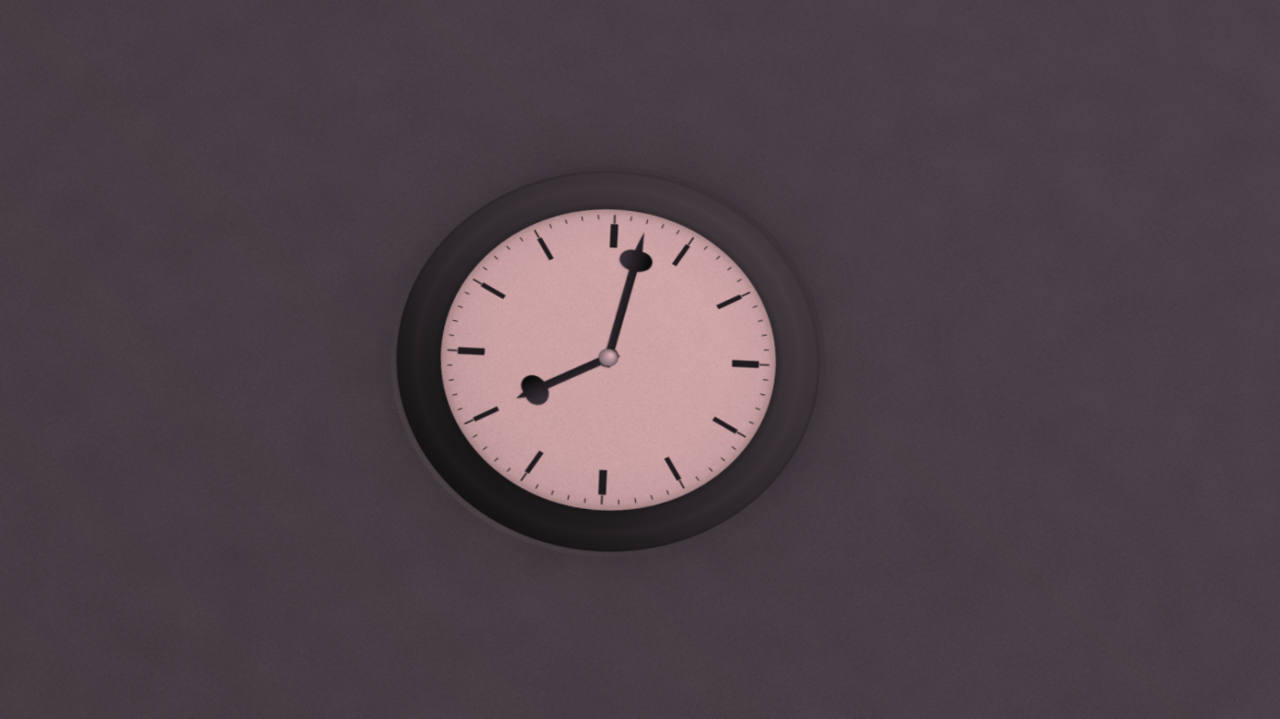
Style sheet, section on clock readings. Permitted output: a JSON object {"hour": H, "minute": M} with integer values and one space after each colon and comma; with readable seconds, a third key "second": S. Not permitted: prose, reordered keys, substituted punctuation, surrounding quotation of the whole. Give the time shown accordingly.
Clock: {"hour": 8, "minute": 2}
